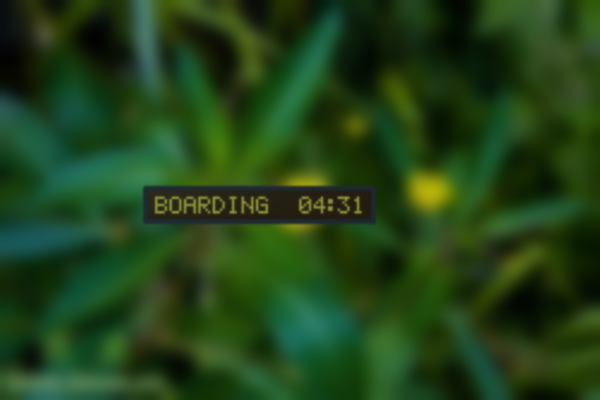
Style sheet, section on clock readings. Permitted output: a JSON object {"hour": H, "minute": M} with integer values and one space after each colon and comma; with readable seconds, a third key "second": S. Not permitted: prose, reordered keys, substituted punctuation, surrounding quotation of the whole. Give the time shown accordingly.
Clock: {"hour": 4, "minute": 31}
